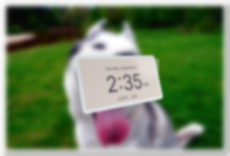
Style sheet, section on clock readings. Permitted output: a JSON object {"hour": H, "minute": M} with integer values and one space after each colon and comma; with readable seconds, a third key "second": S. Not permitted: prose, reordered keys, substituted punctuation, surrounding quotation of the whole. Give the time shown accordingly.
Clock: {"hour": 2, "minute": 35}
